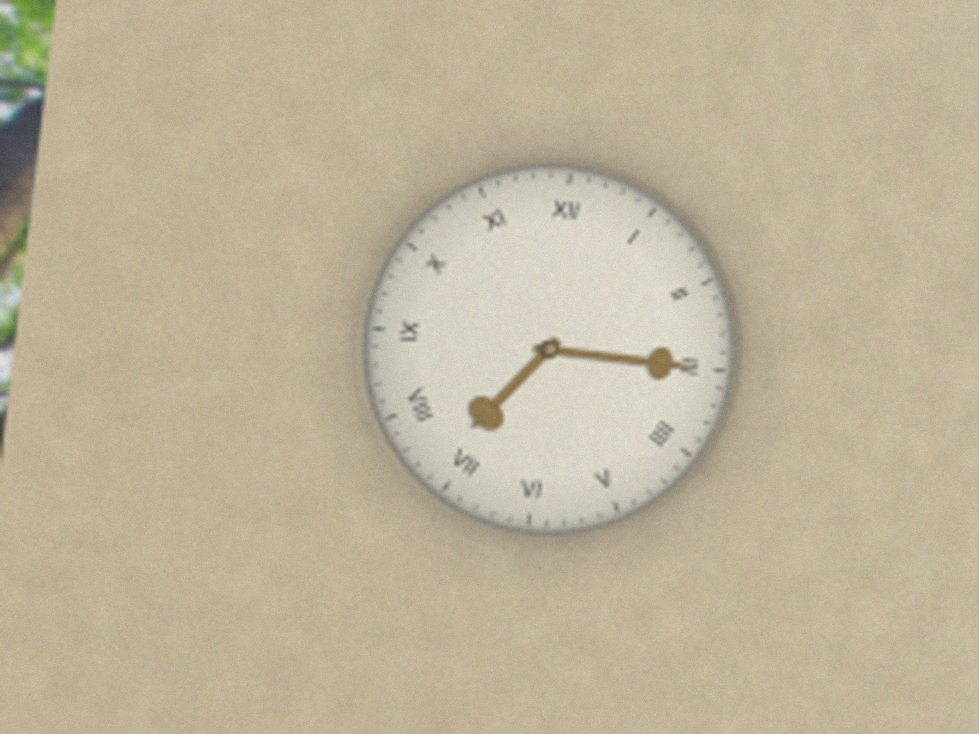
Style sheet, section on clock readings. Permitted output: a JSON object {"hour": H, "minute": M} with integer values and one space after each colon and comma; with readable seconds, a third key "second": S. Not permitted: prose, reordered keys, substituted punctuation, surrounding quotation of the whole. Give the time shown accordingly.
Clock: {"hour": 7, "minute": 15}
